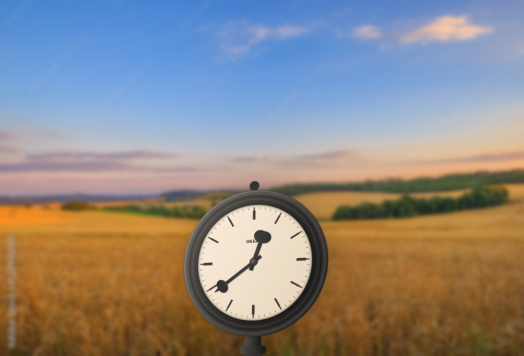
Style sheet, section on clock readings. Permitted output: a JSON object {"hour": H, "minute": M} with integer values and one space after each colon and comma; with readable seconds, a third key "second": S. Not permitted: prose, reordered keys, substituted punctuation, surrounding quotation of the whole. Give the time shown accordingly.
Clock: {"hour": 12, "minute": 39}
